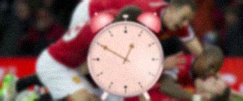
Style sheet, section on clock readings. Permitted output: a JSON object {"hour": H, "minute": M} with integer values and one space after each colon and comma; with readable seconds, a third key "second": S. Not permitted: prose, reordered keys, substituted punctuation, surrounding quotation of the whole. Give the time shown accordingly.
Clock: {"hour": 12, "minute": 50}
